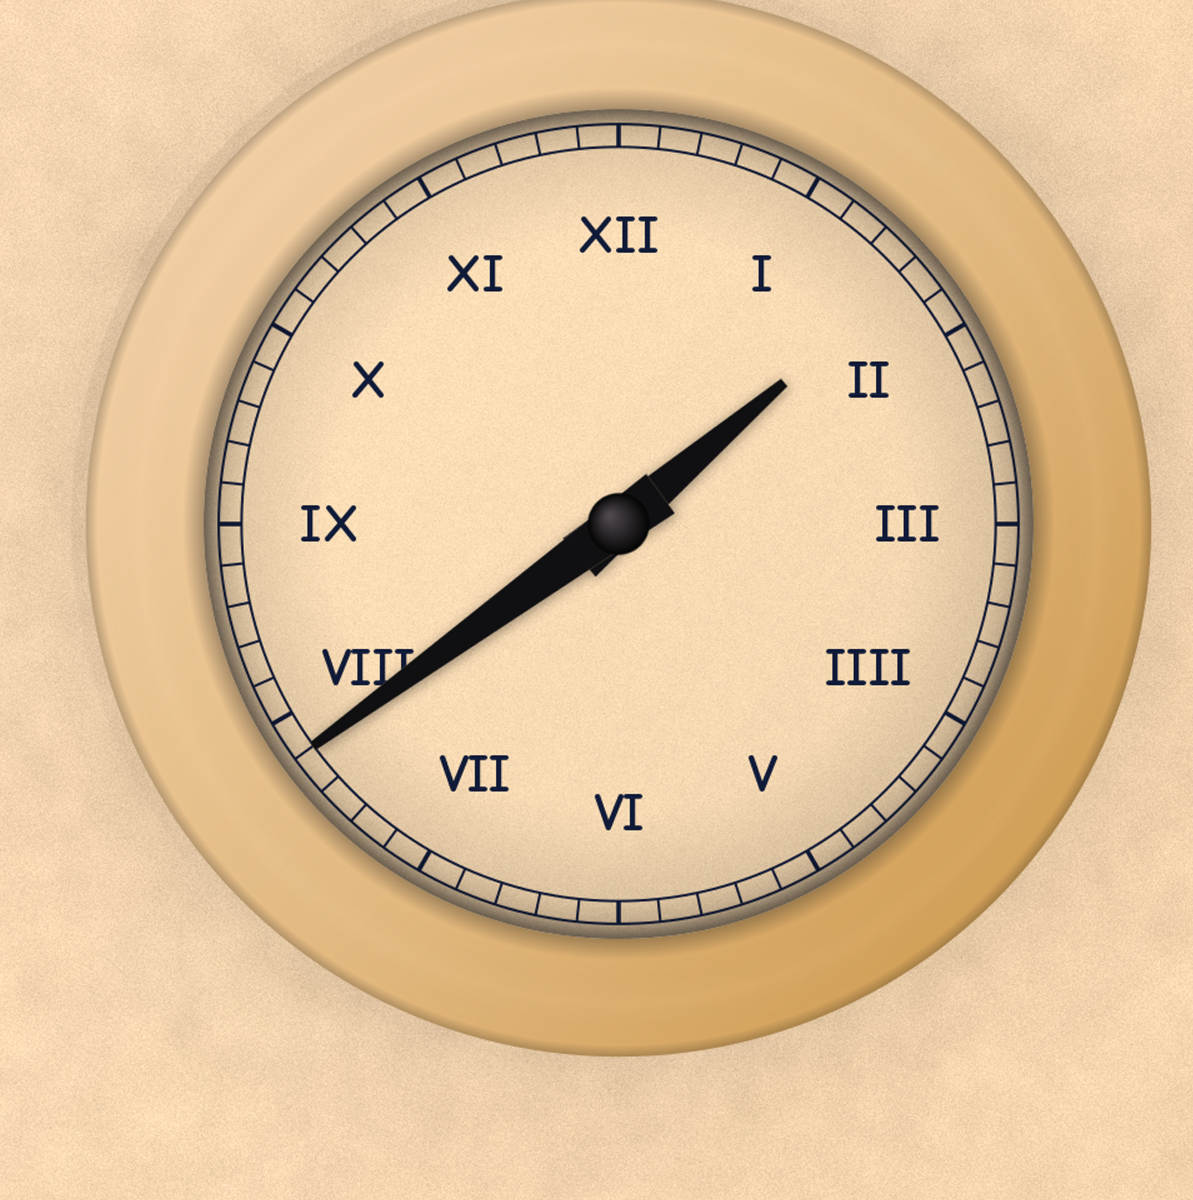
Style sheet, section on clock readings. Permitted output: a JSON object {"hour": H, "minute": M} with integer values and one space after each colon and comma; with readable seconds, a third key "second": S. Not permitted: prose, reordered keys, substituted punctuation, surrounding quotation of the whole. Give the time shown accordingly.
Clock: {"hour": 1, "minute": 39}
